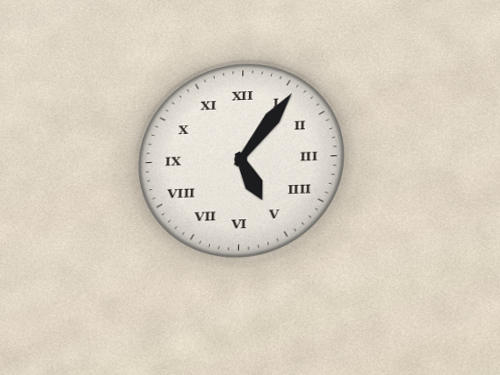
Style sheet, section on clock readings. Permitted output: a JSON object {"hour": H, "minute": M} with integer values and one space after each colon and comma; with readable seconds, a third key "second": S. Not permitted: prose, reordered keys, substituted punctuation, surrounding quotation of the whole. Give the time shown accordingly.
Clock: {"hour": 5, "minute": 6}
